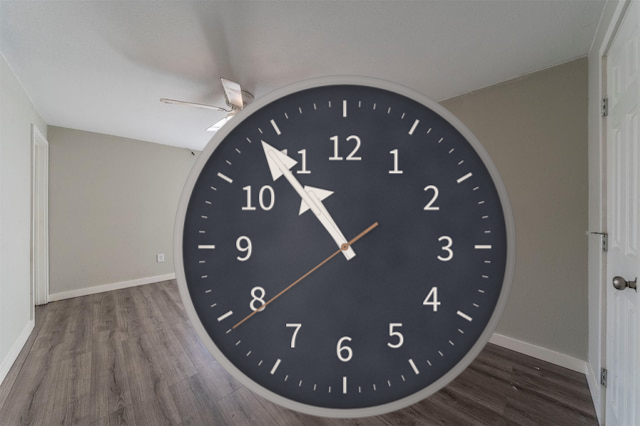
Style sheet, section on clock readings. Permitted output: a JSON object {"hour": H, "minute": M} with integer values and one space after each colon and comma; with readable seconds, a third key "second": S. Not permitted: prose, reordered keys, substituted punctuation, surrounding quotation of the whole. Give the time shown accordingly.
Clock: {"hour": 10, "minute": 53, "second": 39}
